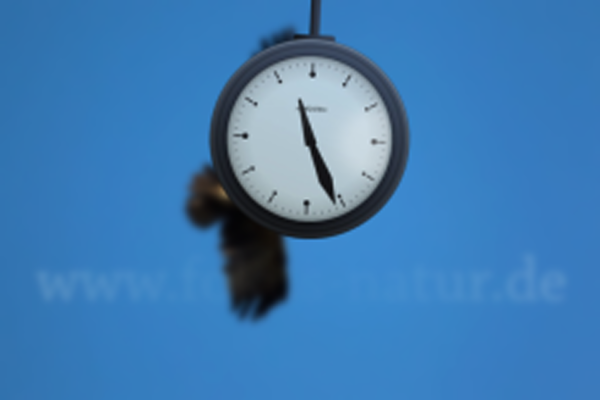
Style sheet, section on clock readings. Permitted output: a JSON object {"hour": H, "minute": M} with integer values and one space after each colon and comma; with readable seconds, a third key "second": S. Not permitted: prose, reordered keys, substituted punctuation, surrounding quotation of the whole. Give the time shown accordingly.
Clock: {"hour": 11, "minute": 26}
